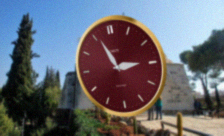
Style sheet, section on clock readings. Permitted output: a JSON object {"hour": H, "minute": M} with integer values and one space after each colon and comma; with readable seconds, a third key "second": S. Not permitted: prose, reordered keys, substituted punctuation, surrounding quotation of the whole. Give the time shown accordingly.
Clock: {"hour": 2, "minute": 56}
